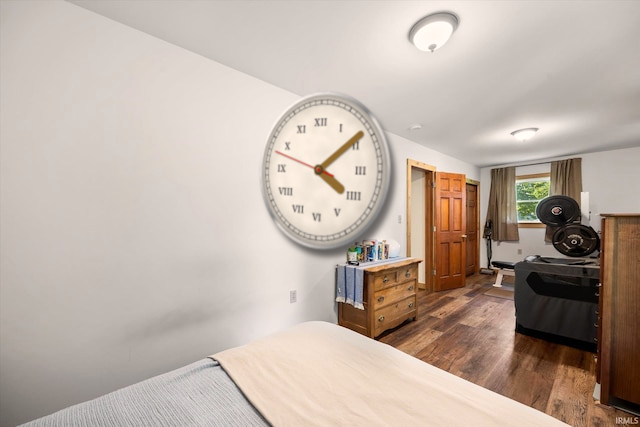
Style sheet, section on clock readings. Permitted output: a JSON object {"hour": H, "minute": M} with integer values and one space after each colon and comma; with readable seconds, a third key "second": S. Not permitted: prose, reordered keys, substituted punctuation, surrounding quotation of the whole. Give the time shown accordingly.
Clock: {"hour": 4, "minute": 8, "second": 48}
